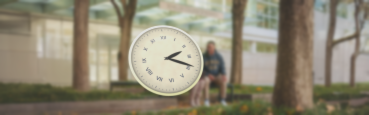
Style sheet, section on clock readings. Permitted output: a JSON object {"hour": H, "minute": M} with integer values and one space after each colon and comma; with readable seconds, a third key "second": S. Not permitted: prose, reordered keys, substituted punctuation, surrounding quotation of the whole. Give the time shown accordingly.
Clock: {"hour": 2, "minute": 19}
